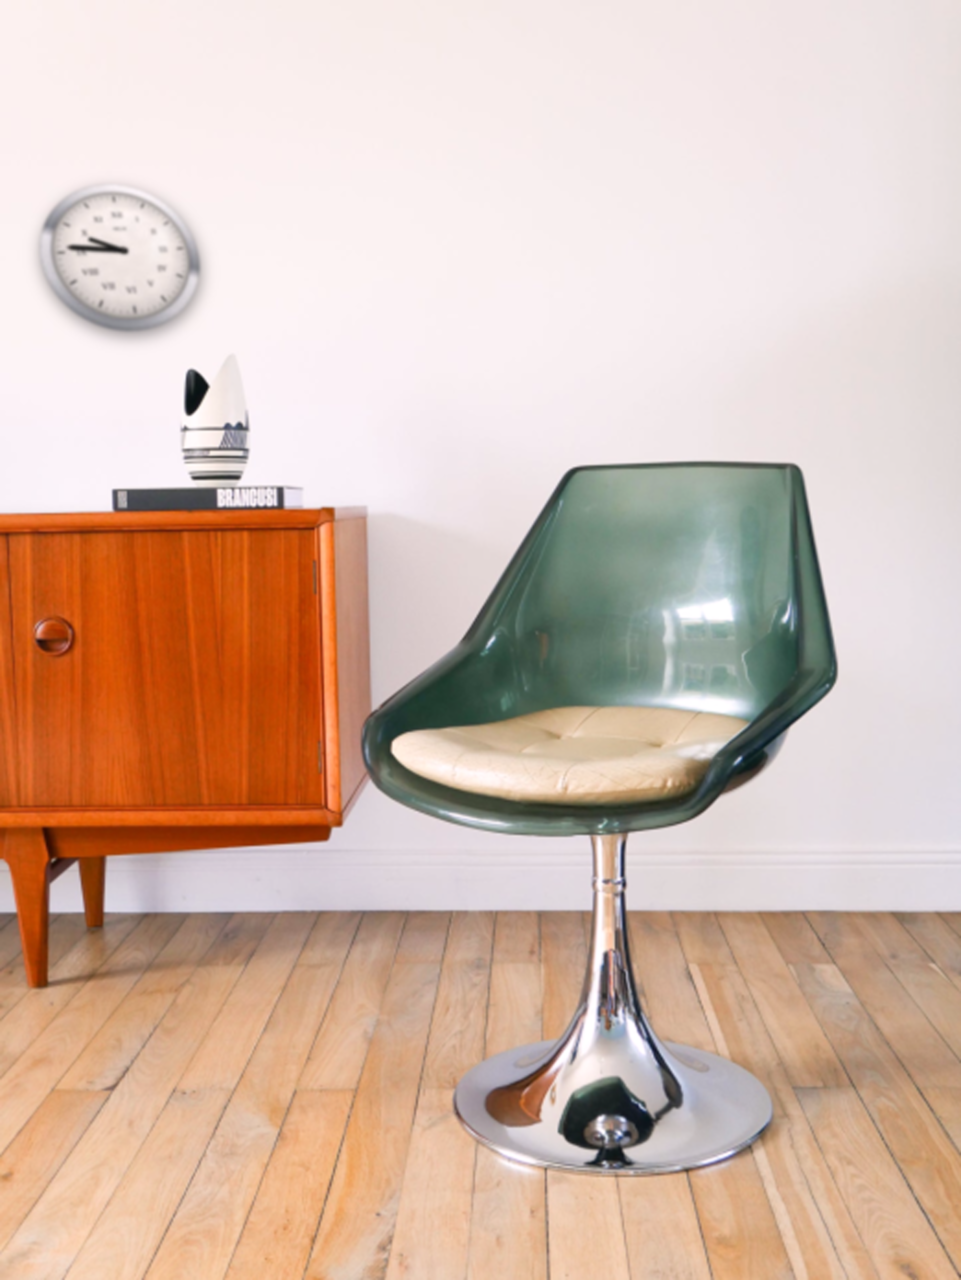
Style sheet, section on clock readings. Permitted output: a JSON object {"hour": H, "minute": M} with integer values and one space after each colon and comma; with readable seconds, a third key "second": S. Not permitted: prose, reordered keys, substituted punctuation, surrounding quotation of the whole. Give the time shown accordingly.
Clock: {"hour": 9, "minute": 46}
